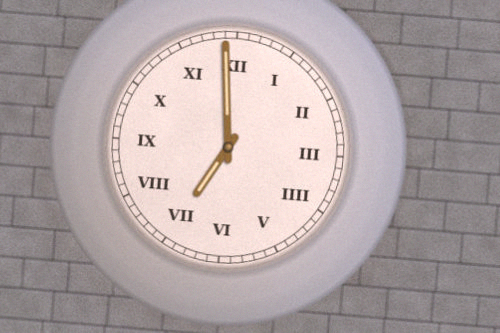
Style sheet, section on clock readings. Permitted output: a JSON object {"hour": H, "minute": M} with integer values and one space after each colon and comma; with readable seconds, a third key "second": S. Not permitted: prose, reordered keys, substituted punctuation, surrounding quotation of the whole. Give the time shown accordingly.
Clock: {"hour": 6, "minute": 59}
